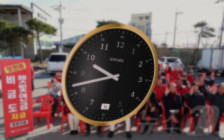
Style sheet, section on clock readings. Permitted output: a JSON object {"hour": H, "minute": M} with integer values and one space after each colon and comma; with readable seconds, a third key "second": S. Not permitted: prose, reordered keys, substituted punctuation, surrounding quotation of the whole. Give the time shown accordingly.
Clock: {"hour": 9, "minute": 42}
